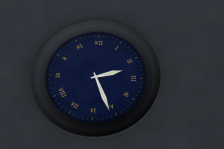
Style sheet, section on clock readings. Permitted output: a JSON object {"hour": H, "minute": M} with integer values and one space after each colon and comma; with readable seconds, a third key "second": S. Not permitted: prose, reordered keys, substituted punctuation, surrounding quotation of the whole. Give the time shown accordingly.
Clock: {"hour": 2, "minute": 26}
